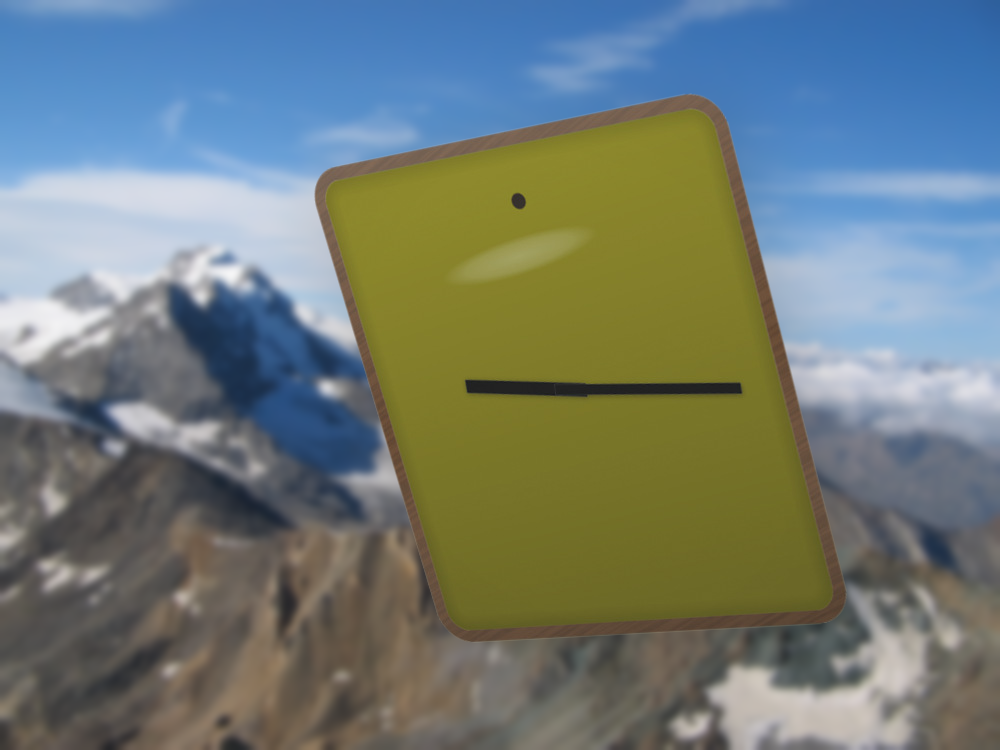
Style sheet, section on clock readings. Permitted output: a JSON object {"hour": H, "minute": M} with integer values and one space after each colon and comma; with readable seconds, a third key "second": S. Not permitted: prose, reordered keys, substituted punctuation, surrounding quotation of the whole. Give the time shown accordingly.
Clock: {"hour": 9, "minute": 16}
